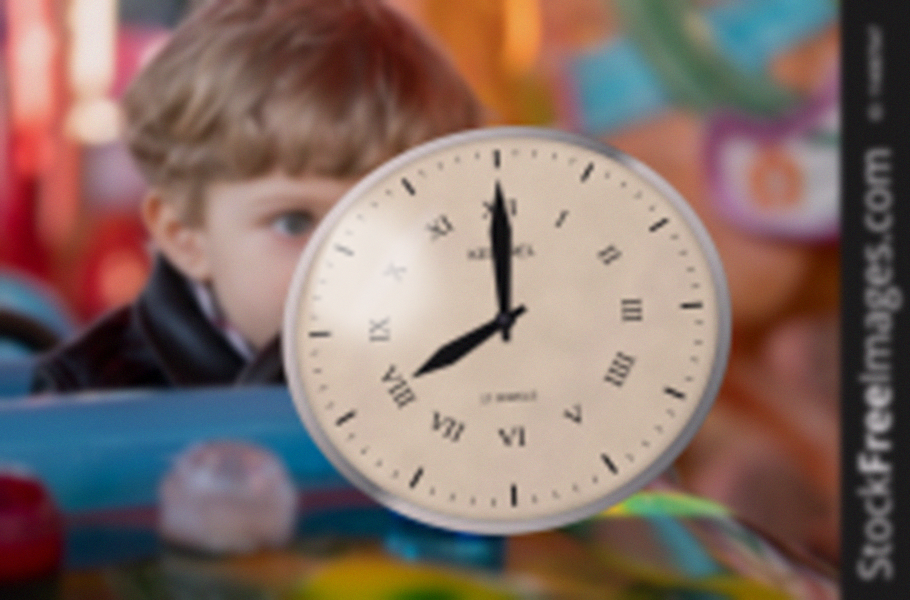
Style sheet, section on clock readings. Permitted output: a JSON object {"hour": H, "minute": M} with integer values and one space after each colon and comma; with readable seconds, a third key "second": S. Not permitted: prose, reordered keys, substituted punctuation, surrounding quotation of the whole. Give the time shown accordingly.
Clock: {"hour": 8, "minute": 0}
